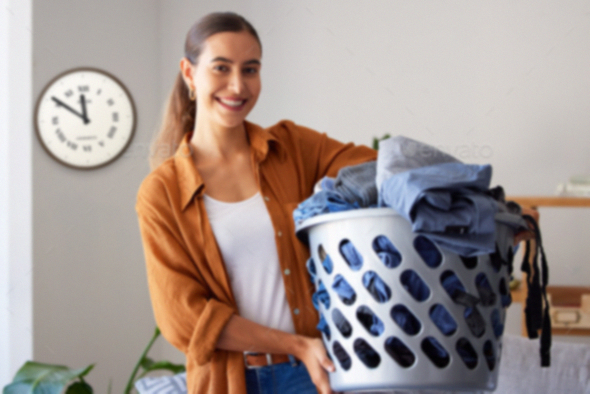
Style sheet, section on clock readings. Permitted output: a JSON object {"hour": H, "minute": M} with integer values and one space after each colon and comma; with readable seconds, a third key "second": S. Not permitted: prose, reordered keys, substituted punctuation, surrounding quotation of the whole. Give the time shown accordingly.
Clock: {"hour": 11, "minute": 51}
